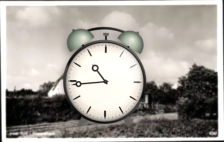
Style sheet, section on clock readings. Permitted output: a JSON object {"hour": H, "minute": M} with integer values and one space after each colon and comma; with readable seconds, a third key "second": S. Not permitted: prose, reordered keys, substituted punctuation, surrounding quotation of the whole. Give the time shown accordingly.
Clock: {"hour": 10, "minute": 44}
